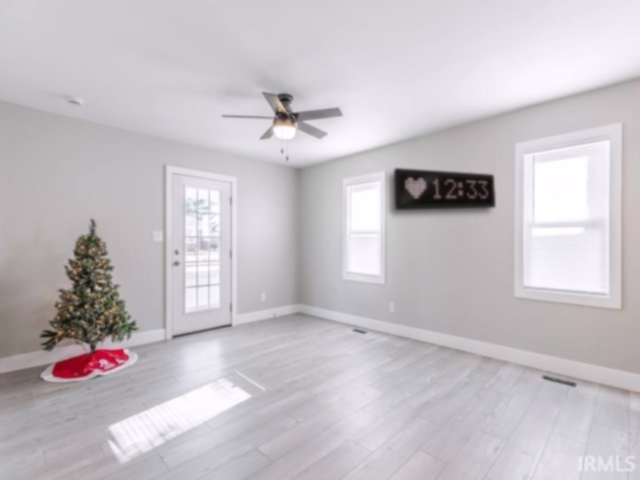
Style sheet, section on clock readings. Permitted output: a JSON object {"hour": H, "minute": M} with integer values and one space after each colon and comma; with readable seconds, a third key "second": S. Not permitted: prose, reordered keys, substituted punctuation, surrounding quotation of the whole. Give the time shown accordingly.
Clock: {"hour": 12, "minute": 33}
